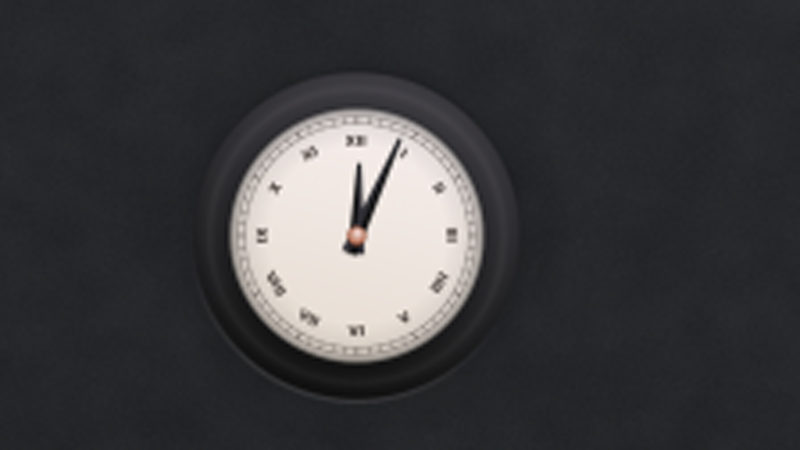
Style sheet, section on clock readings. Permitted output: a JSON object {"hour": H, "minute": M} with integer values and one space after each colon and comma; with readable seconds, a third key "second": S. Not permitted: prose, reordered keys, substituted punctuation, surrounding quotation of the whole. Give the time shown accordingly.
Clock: {"hour": 12, "minute": 4}
